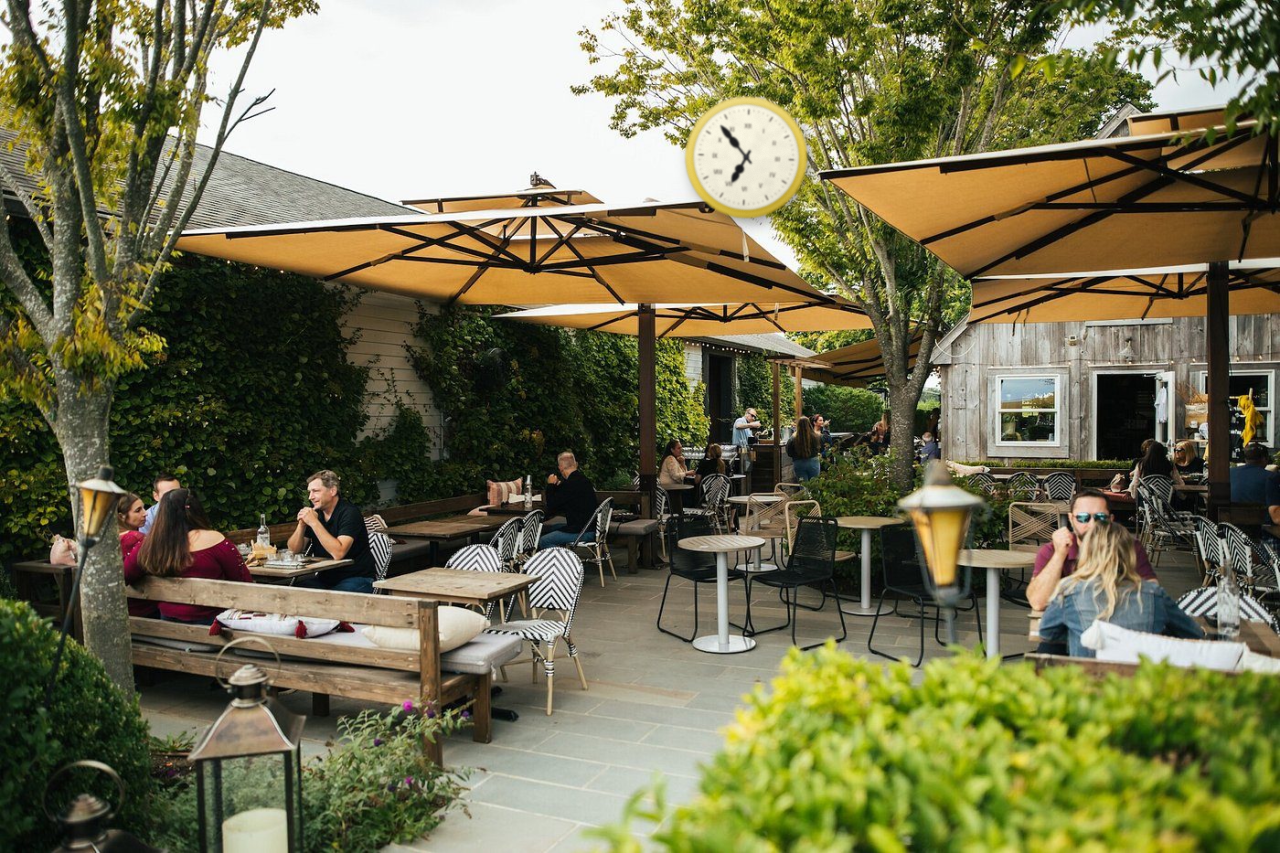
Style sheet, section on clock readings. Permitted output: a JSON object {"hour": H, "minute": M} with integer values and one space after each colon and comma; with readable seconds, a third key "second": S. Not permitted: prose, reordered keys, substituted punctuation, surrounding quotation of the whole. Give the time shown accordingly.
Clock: {"hour": 6, "minute": 53}
